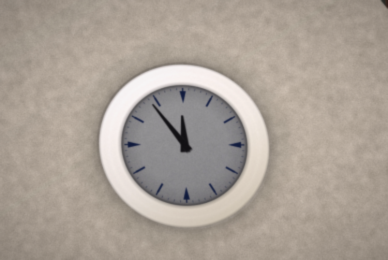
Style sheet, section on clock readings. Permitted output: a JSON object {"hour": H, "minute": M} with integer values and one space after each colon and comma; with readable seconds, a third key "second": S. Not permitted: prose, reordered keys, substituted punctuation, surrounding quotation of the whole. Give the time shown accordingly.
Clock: {"hour": 11, "minute": 54}
